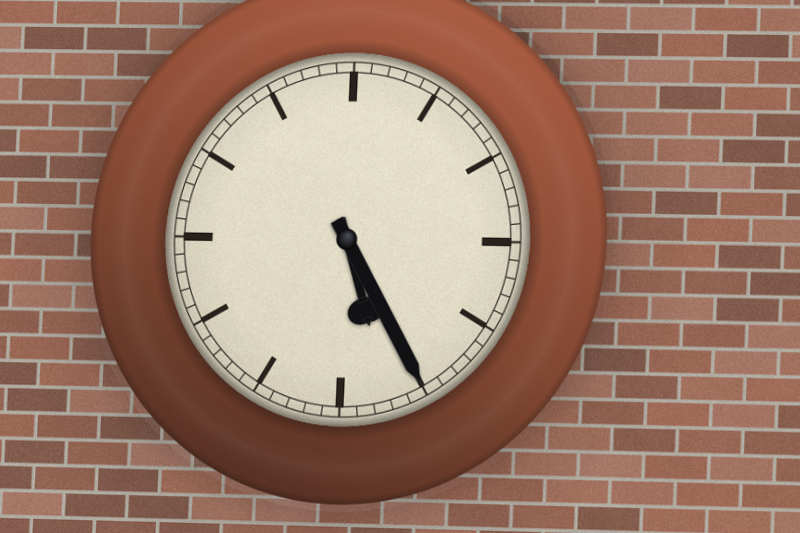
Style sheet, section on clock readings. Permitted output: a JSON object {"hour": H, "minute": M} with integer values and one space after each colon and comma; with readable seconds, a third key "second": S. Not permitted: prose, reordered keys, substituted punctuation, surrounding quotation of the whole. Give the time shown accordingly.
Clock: {"hour": 5, "minute": 25}
